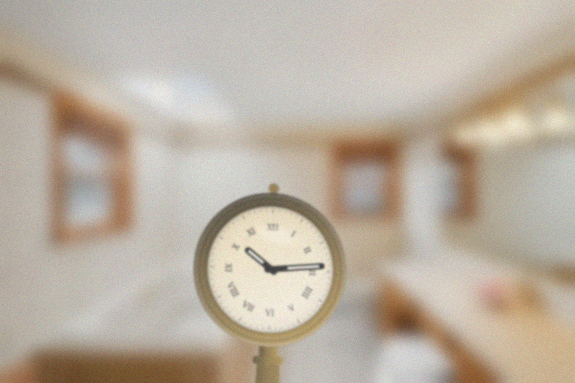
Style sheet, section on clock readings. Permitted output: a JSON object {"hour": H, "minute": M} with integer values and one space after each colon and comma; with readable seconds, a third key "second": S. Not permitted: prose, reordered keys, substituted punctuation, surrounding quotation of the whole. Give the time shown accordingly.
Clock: {"hour": 10, "minute": 14}
